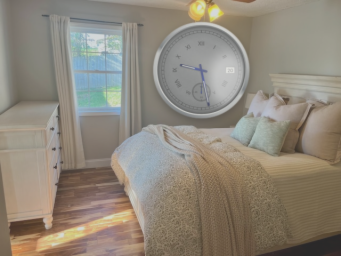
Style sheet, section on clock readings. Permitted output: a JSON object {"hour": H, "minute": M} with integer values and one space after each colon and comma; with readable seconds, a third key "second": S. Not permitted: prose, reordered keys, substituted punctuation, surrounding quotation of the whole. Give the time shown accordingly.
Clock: {"hour": 9, "minute": 28}
